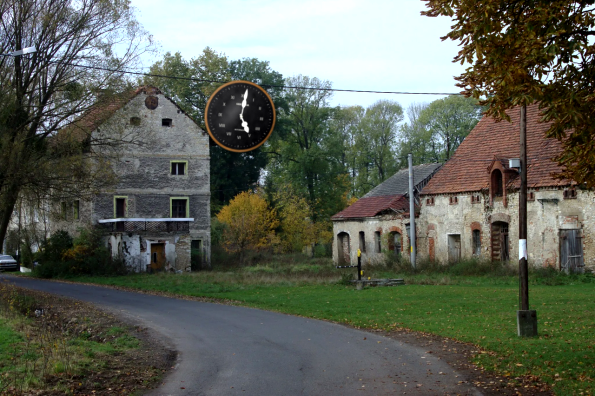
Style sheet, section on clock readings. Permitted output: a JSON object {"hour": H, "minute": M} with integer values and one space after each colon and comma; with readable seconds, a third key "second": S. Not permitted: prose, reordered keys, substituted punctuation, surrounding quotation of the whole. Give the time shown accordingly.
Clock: {"hour": 5, "minute": 1}
